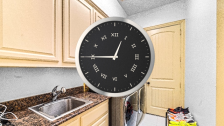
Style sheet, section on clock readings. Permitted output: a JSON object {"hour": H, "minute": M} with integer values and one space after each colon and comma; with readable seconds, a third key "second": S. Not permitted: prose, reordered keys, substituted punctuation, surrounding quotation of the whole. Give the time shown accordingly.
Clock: {"hour": 12, "minute": 45}
